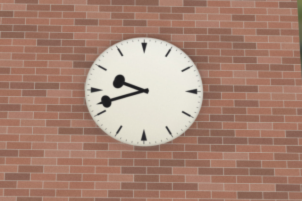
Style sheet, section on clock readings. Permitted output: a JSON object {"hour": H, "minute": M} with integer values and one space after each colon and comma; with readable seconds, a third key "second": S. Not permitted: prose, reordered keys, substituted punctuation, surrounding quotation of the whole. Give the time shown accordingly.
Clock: {"hour": 9, "minute": 42}
